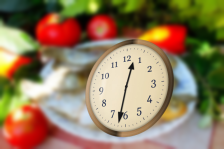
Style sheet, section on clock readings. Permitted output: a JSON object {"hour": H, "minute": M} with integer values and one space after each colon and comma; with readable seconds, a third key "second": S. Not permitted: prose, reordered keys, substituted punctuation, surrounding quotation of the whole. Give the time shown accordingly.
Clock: {"hour": 12, "minute": 32}
